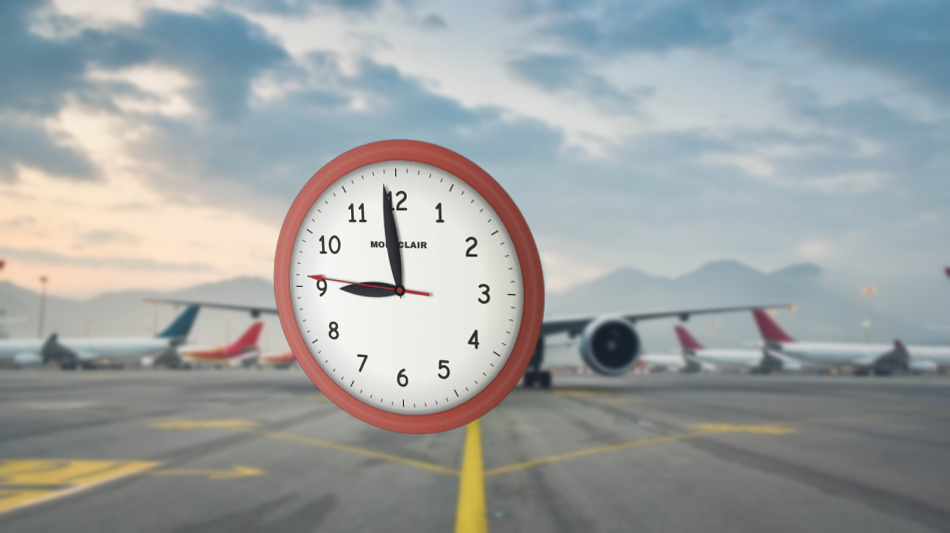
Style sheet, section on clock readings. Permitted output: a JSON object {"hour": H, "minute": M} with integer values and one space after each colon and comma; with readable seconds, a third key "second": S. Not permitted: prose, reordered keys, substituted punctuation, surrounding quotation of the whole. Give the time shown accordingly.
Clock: {"hour": 8, "minute": 58, "second": 46}
